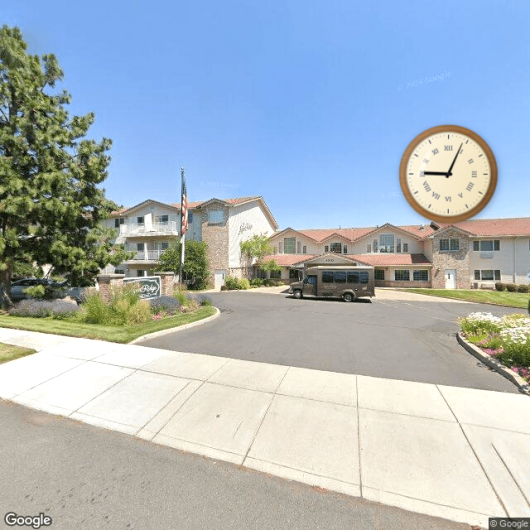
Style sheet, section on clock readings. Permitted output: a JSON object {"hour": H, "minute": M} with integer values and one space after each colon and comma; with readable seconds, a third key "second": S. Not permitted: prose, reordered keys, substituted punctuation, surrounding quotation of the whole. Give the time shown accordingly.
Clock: {"hour": 9, "minute": 4}
